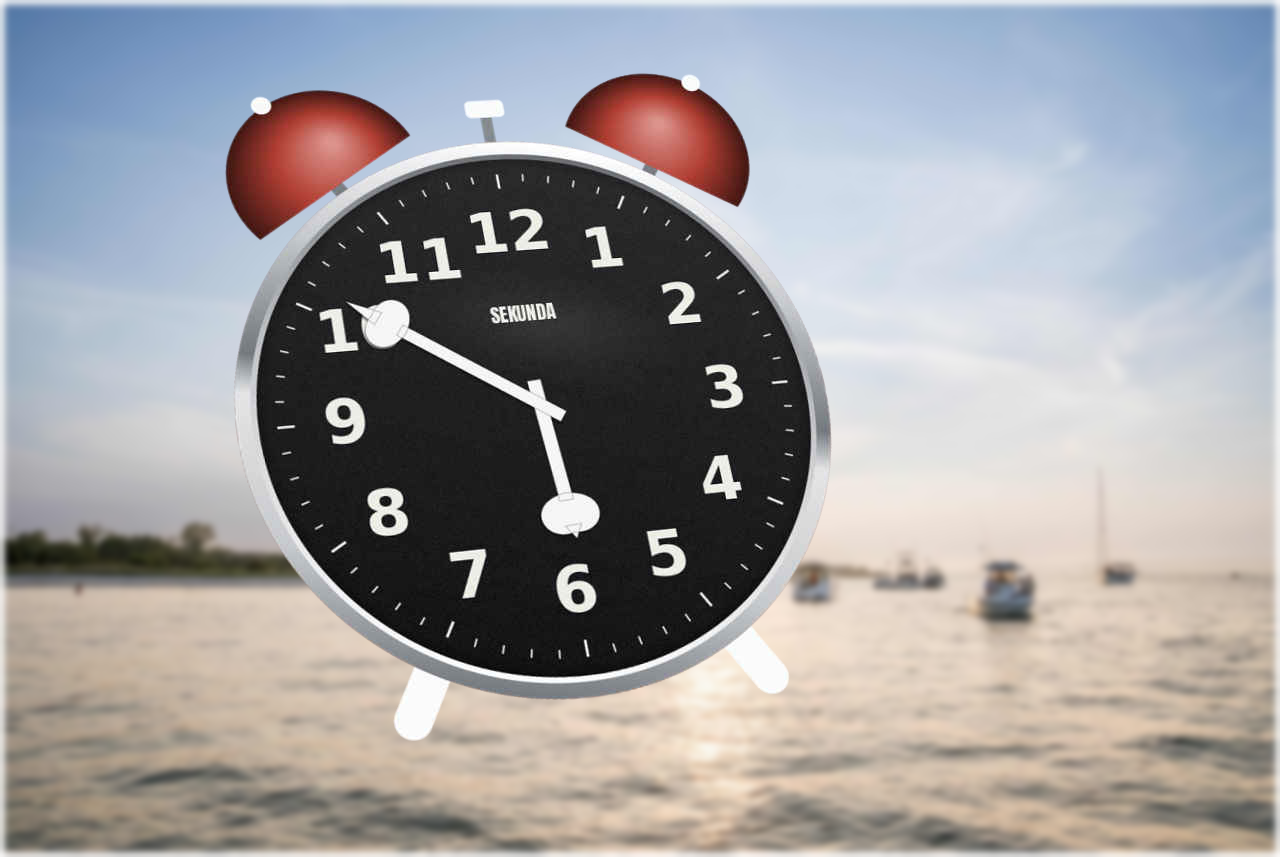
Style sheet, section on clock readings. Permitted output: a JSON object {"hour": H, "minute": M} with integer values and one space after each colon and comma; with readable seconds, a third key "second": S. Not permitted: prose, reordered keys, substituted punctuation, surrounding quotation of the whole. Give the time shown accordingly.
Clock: {"hour": 5, "minute": 51}
